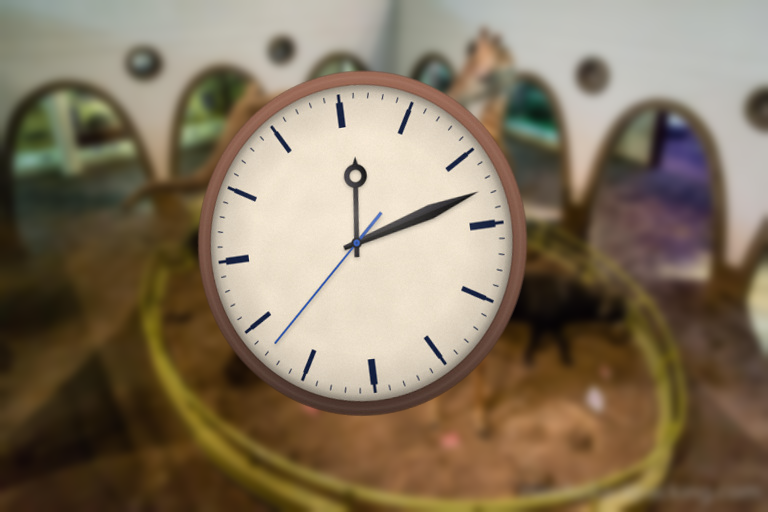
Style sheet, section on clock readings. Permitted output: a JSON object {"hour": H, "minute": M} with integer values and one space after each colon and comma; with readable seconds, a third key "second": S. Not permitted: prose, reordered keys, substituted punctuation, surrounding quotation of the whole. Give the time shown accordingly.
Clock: {"hour": 12, "minute": 12, "second": 38}
